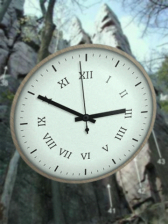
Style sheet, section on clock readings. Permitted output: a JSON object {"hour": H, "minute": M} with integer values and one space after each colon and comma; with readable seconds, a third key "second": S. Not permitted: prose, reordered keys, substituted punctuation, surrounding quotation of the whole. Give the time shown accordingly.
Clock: {"hour": 2, "minute": 49, "second": 59}
